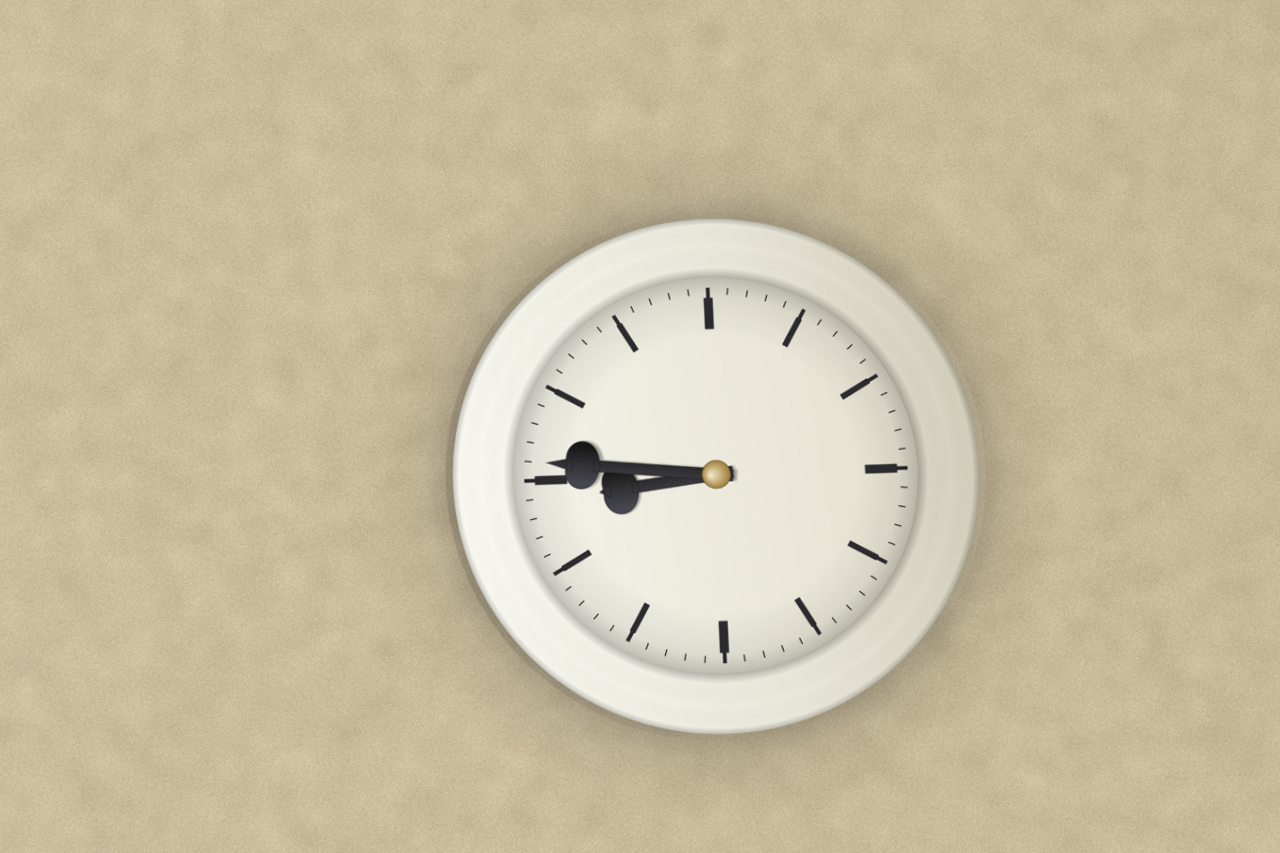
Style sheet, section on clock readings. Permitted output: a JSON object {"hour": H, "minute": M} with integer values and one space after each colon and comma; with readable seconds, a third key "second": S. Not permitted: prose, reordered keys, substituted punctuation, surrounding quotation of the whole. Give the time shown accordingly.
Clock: {"hour": 8, "minute": 46}
